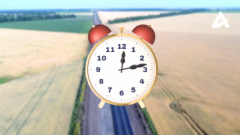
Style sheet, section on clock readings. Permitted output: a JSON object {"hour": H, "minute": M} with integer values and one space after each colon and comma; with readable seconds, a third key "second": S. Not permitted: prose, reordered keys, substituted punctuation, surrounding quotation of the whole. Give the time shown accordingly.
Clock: {"hour": 12, "minute": 13}
